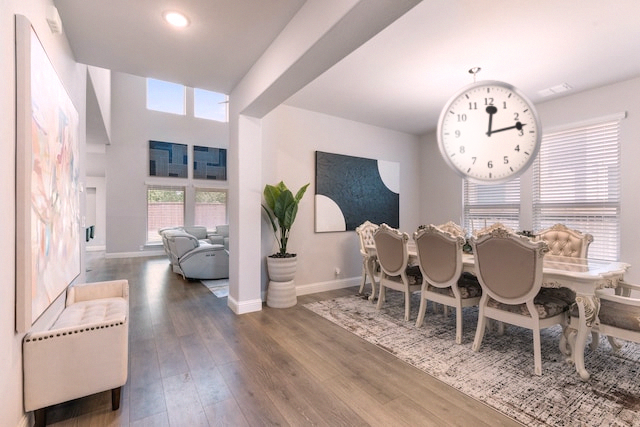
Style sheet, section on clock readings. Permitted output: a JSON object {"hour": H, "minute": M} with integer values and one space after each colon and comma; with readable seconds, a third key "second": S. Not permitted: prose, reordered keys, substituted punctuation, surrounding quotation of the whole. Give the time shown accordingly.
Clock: {"hour": 12, "minute": 13}
